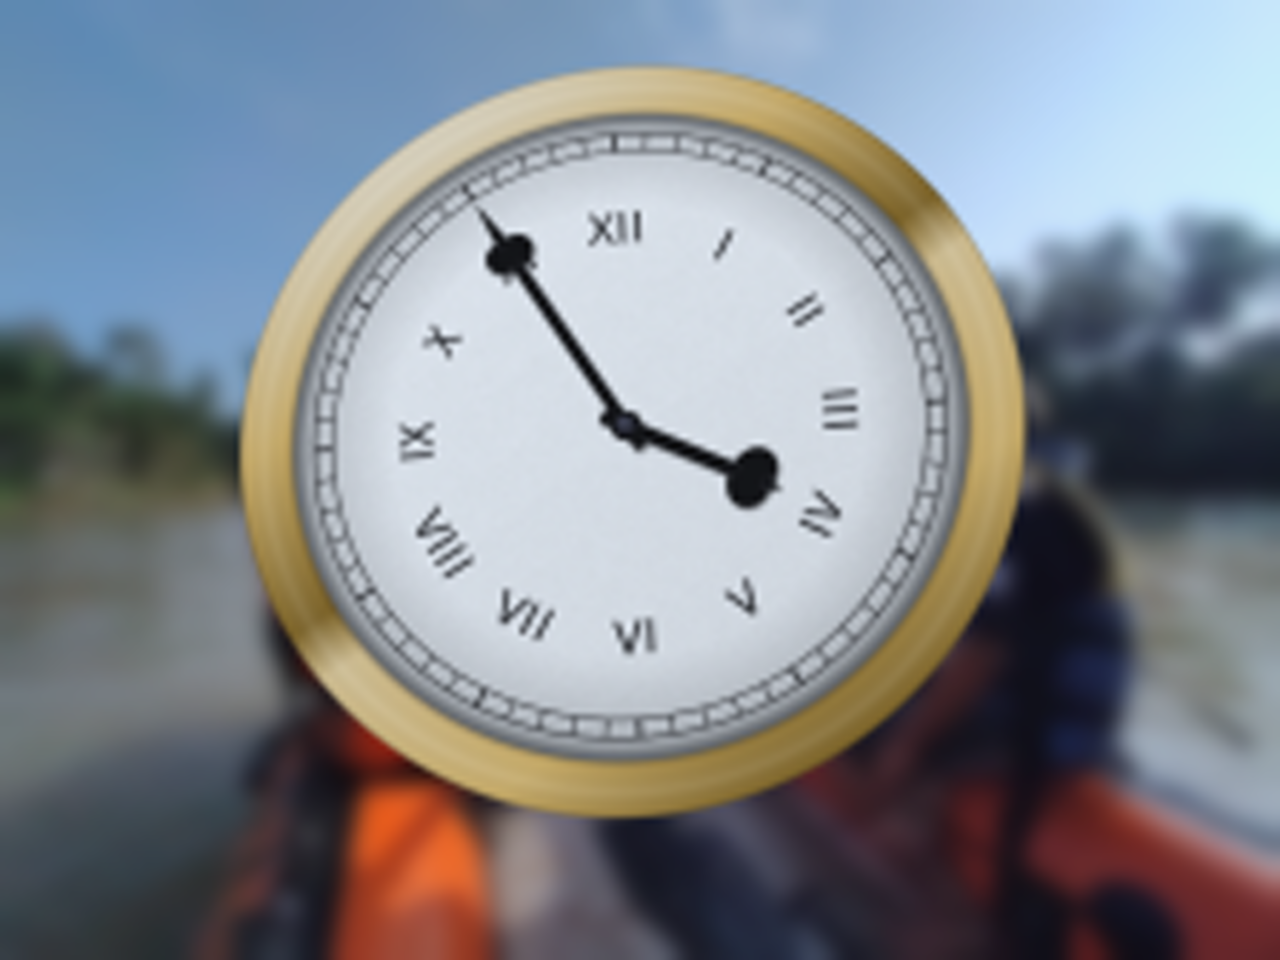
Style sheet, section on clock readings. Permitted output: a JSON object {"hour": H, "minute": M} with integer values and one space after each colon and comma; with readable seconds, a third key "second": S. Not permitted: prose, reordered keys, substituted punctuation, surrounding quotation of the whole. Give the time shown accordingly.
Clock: {"hour": 3, "minute": 55}
